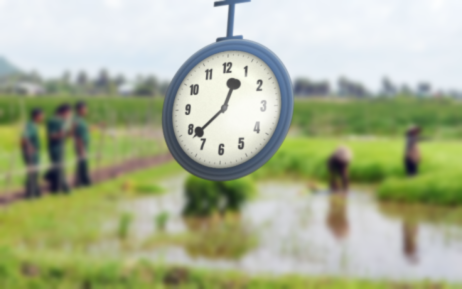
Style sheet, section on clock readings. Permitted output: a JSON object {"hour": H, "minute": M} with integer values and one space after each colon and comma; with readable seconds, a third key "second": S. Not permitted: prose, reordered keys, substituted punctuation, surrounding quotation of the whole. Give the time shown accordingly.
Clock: {"hour": 12, "minute": 38}
